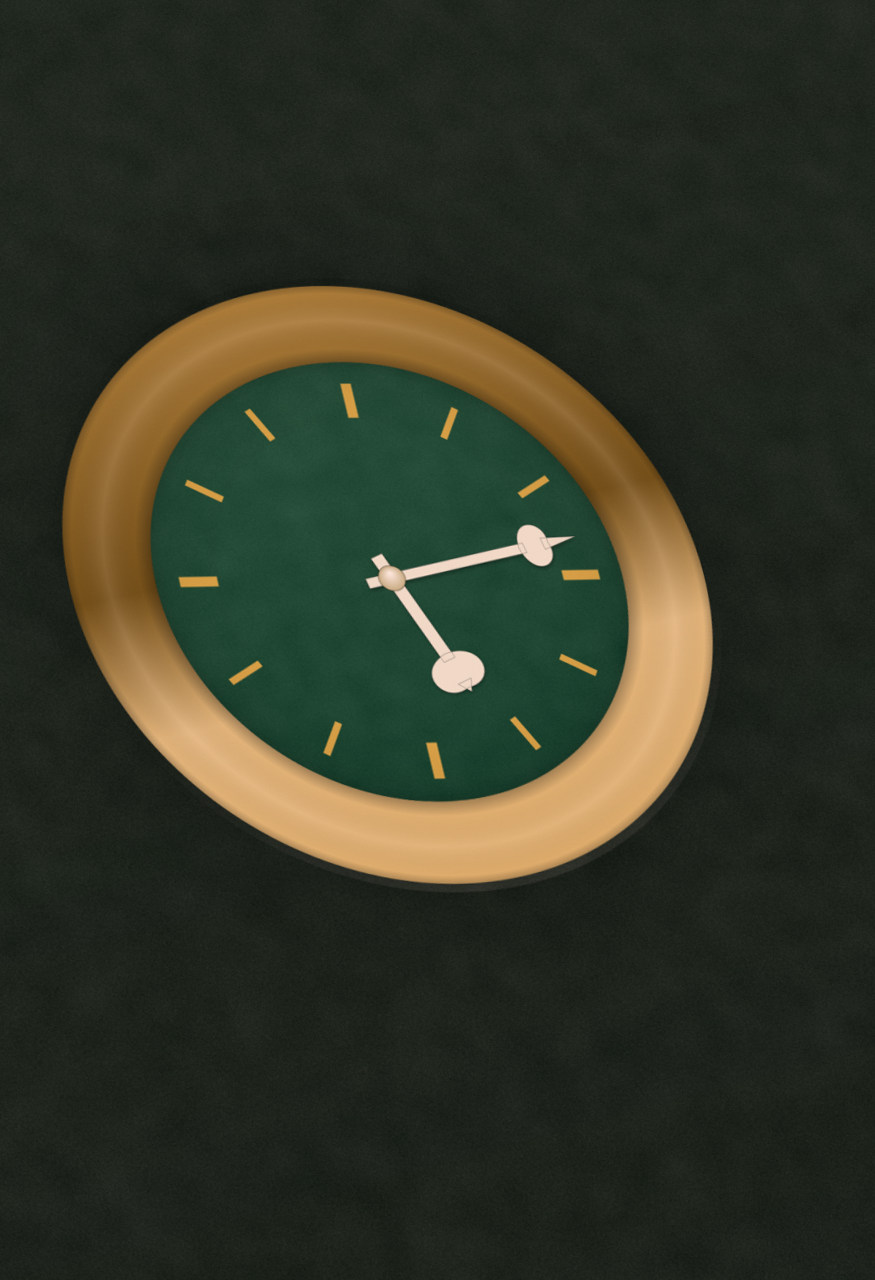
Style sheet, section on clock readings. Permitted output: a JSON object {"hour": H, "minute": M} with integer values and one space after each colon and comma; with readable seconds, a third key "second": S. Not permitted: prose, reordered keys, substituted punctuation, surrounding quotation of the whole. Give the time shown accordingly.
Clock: {"hour": 5, "minute": 13}
